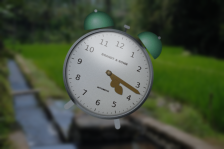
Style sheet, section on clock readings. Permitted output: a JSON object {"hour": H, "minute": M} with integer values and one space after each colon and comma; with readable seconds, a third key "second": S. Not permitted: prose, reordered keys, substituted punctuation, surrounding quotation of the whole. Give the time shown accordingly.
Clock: {"hour": 4, "minute": 17}
